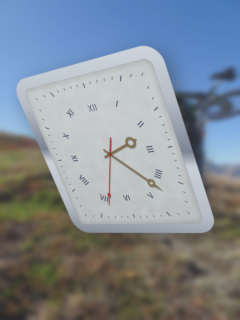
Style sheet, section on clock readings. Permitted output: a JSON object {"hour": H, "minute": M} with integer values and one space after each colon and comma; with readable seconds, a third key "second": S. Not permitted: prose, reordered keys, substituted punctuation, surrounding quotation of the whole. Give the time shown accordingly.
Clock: {"hour": 2, "minute": 22, "second": 34}
